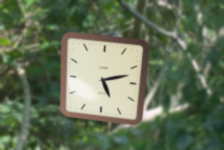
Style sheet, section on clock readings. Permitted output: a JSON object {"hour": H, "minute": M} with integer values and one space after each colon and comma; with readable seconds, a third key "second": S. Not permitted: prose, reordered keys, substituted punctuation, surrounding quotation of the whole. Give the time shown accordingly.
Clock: {"hour": 5, "minute": 12}
